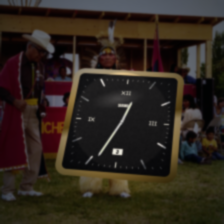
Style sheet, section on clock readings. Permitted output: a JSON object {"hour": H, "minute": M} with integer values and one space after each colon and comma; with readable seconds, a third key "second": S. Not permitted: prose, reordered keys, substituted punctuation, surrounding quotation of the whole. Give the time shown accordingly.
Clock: {"hour": 12, "minute": 34}
